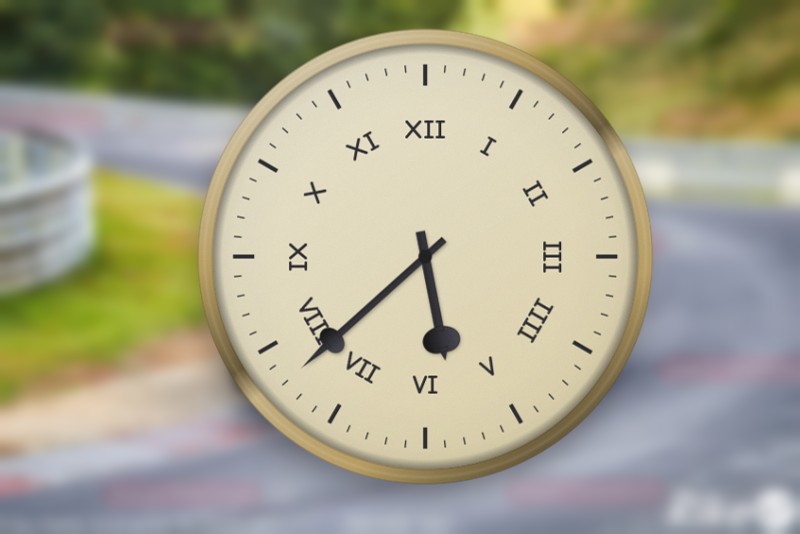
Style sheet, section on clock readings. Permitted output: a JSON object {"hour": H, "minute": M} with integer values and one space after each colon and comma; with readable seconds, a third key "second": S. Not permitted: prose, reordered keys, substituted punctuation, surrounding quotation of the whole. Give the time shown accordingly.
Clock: {"hour": 5, "minute": 38}
